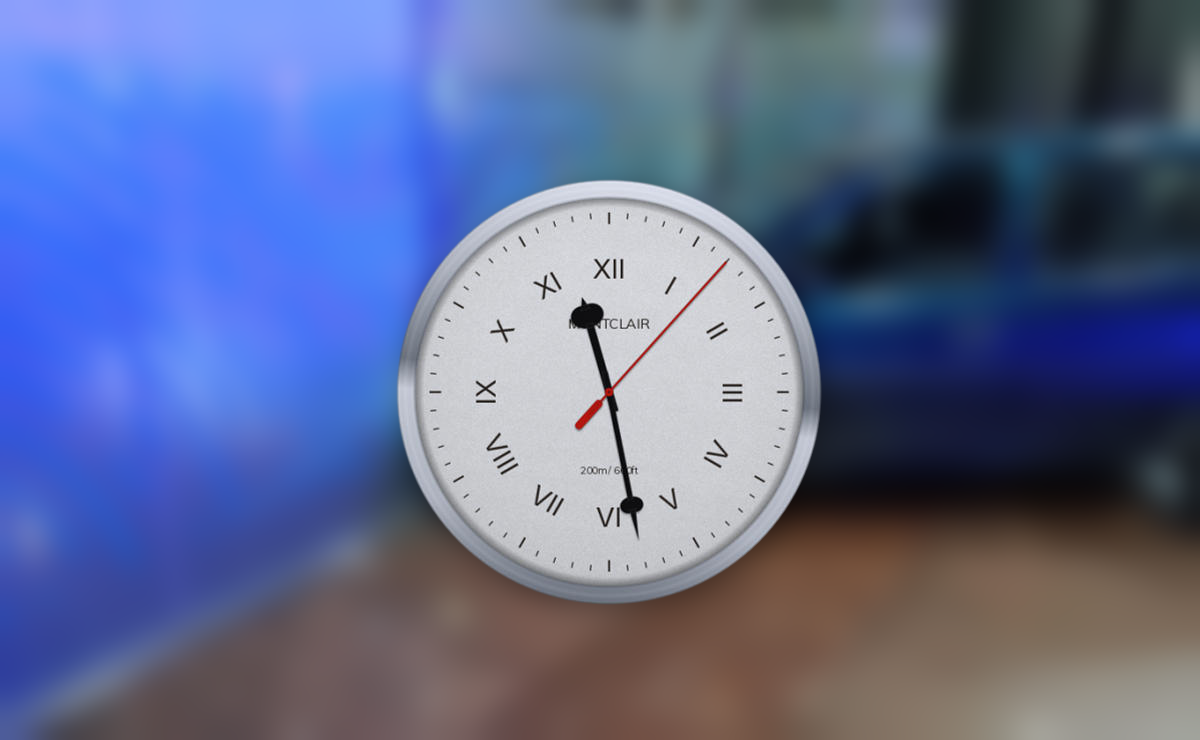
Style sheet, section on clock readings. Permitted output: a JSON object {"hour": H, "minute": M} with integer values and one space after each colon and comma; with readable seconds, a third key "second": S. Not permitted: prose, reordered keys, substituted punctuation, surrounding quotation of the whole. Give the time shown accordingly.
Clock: {"hour": 11, "minute": 28, "second": 7}
